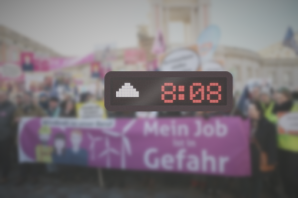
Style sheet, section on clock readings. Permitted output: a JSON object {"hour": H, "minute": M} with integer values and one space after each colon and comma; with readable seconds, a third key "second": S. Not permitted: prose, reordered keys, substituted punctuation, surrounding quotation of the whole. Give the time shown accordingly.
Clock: {"hour": 8, "minute": 8}
